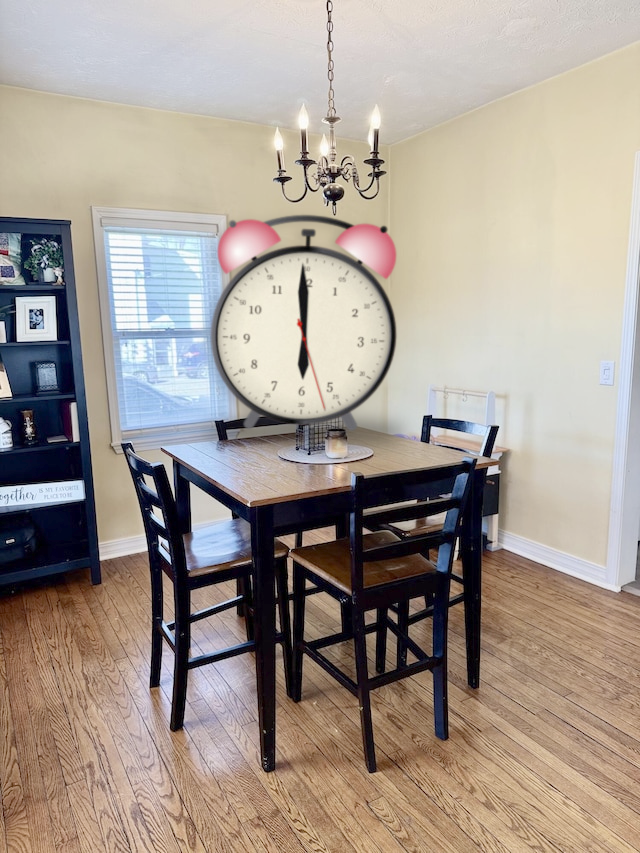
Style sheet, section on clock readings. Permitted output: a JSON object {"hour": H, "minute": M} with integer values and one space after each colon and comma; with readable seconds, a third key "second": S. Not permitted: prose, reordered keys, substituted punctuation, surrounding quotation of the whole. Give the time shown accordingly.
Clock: {"hour": 5, "minute": 59, "second": 27}
